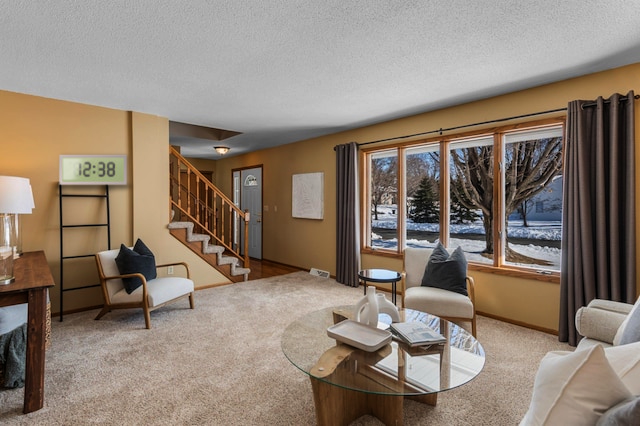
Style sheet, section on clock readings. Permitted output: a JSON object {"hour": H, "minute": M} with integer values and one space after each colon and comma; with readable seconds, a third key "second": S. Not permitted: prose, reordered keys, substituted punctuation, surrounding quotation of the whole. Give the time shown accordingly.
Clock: {"hour": 12, "minute": 38}
